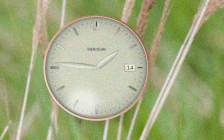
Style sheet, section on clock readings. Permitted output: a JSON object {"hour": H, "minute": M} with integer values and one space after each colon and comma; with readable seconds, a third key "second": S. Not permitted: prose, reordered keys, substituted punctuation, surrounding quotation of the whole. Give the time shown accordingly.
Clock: {"hour": 1, "minute": 46}
